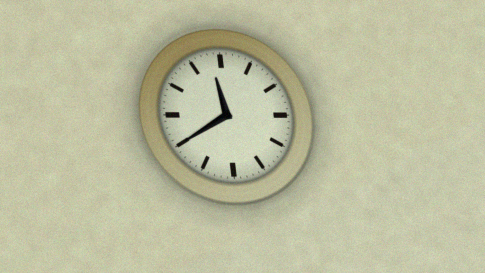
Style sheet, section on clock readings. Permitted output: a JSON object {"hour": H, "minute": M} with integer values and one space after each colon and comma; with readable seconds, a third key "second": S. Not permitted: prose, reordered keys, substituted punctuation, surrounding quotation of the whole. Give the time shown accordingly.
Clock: {"hour": 11, "minute": 40}
